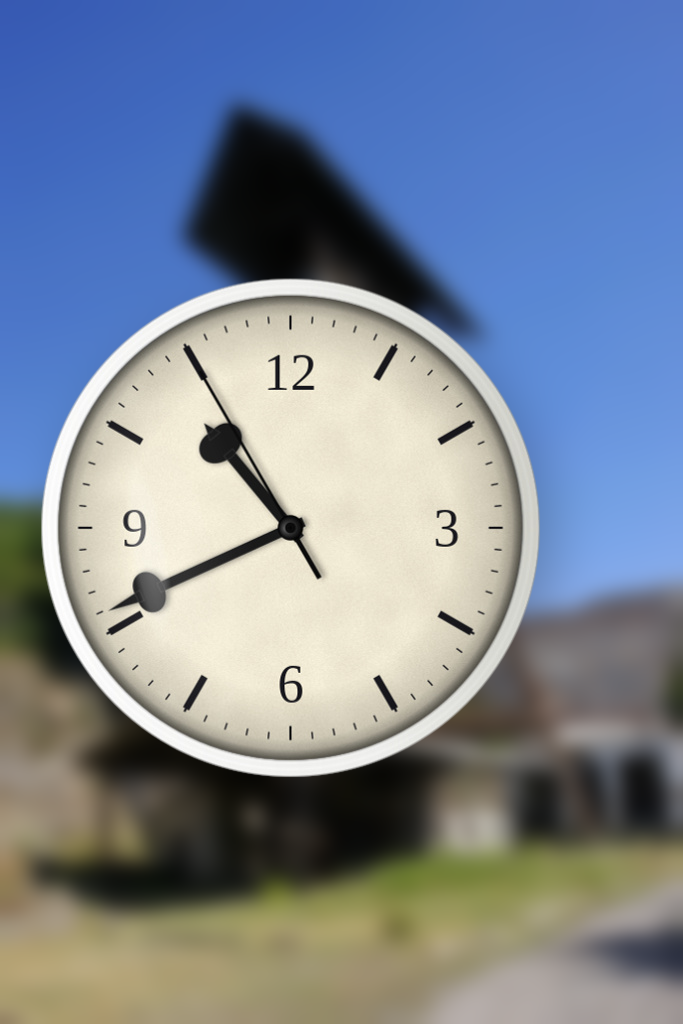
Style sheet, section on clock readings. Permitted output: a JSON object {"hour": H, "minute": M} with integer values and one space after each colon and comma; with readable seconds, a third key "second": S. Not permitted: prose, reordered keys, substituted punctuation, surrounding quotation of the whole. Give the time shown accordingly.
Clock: {"hour": 10, "minute": 40, "second": 55}
